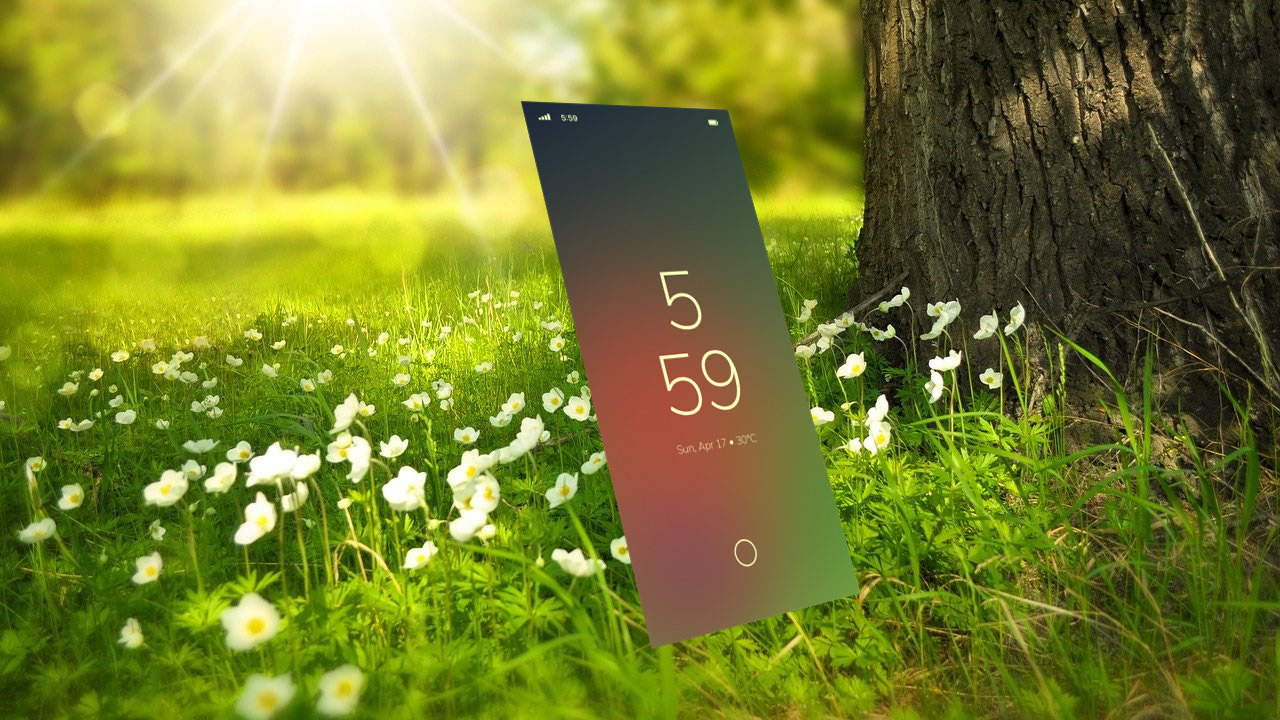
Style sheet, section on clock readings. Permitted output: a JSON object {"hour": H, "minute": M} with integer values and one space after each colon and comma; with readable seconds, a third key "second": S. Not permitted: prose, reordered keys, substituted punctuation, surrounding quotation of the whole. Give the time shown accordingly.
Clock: {"hour": 5, "minute": 59}
